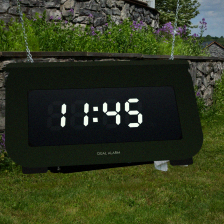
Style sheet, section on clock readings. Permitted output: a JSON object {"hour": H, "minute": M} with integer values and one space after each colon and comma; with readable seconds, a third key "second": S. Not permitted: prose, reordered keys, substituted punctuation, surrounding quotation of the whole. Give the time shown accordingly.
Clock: {"hour": 11, "minute": 45}
